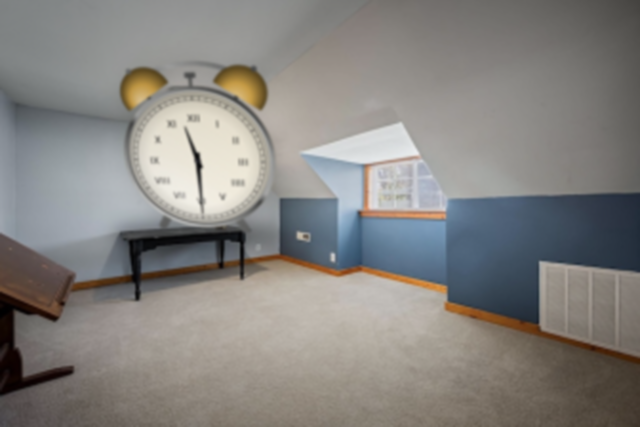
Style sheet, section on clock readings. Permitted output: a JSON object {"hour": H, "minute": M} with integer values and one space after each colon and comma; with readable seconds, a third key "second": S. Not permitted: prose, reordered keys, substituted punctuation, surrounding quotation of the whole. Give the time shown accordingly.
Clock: {"hour": 11, "minute": 30}
